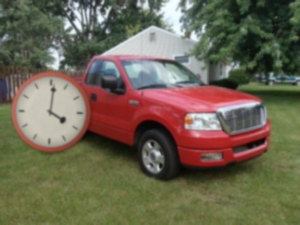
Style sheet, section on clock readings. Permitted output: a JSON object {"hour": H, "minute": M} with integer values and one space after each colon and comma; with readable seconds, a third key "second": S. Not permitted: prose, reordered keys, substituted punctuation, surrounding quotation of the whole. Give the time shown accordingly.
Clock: {"hour": 4, "minute": 1}
